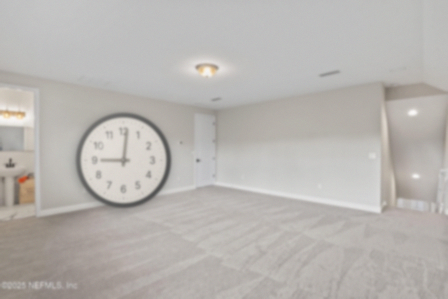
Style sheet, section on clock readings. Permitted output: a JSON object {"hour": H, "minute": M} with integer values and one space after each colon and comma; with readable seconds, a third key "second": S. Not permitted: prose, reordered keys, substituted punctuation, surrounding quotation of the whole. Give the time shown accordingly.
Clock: {"hour": 9, "minute": 1}
